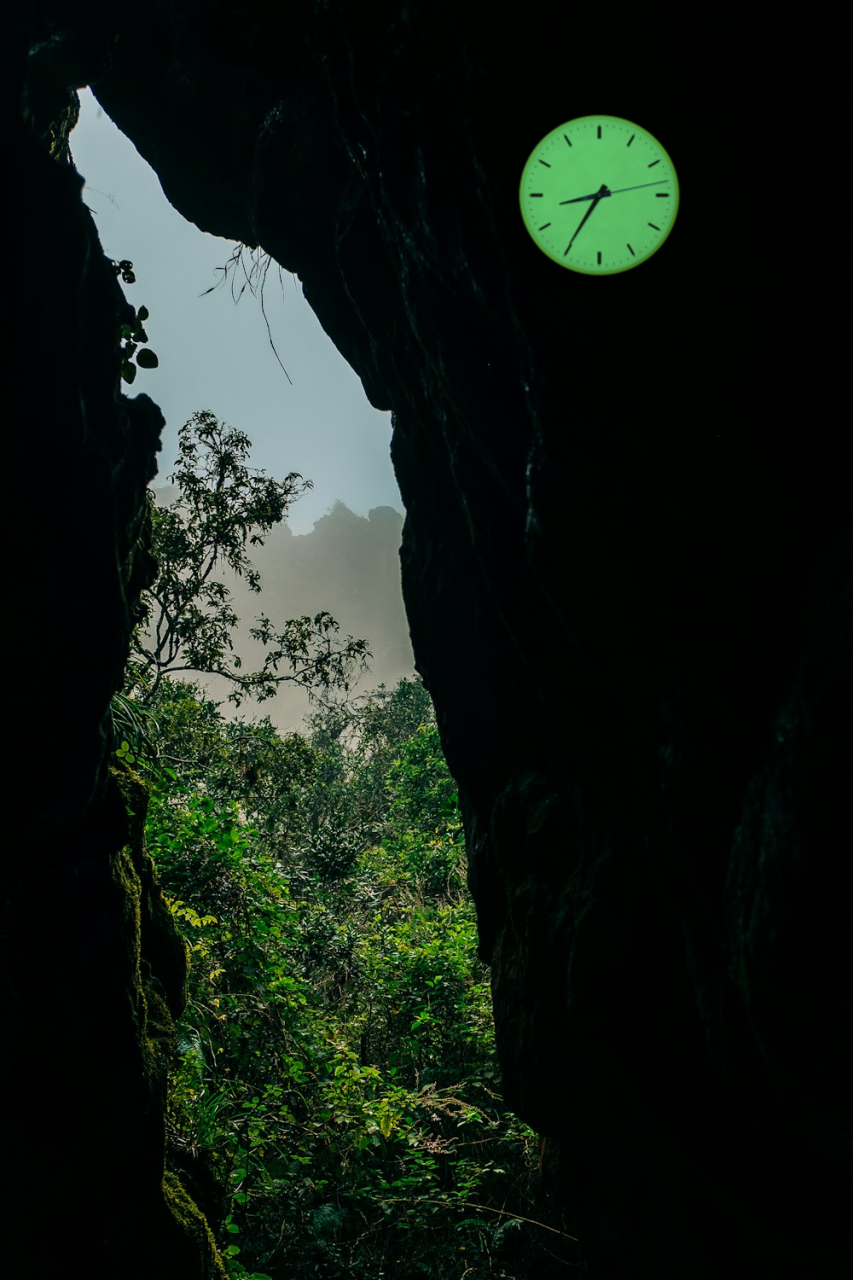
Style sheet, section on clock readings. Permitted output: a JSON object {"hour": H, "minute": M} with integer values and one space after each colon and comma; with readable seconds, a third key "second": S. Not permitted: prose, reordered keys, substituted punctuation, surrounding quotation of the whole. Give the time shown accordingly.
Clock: {"hour": 8, "minute": 35, "second": 13}
